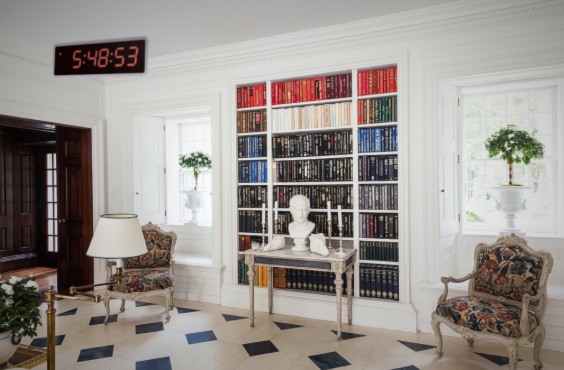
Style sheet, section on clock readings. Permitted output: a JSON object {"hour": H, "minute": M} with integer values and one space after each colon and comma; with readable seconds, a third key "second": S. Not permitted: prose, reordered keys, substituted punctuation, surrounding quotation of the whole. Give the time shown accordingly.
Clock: {"hour": 5, "minute": 48, "second": 53}
